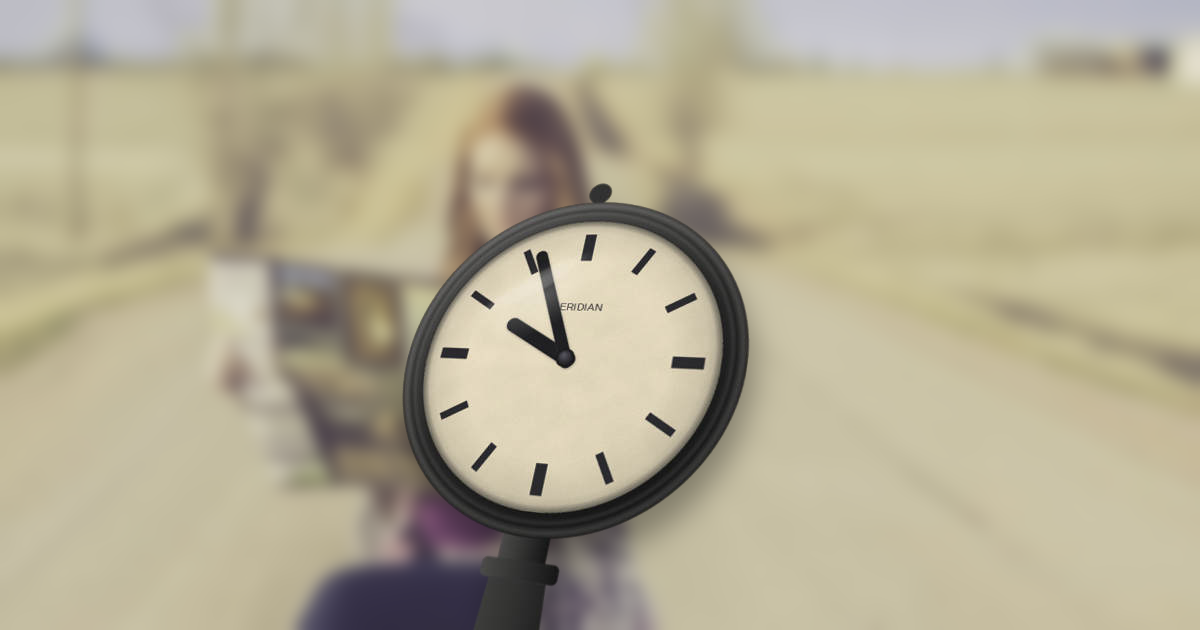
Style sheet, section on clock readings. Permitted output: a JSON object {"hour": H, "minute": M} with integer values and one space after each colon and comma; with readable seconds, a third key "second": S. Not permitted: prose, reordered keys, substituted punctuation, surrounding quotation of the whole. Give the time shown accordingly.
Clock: {"hour": 9, "minute": 56}
